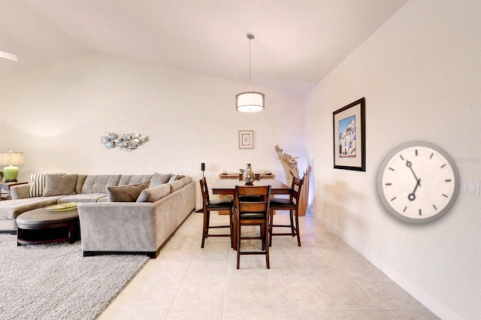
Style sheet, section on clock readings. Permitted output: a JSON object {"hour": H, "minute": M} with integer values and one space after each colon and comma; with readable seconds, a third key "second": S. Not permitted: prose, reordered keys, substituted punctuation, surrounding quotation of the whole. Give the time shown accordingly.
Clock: {"hour": 6, "minute": 56}
